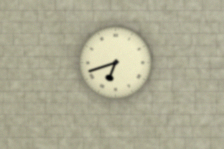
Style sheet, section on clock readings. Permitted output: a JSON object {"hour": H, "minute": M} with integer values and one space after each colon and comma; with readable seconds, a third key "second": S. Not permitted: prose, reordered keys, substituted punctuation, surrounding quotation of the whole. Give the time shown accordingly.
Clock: {"hour": 6, "minute": 42}
